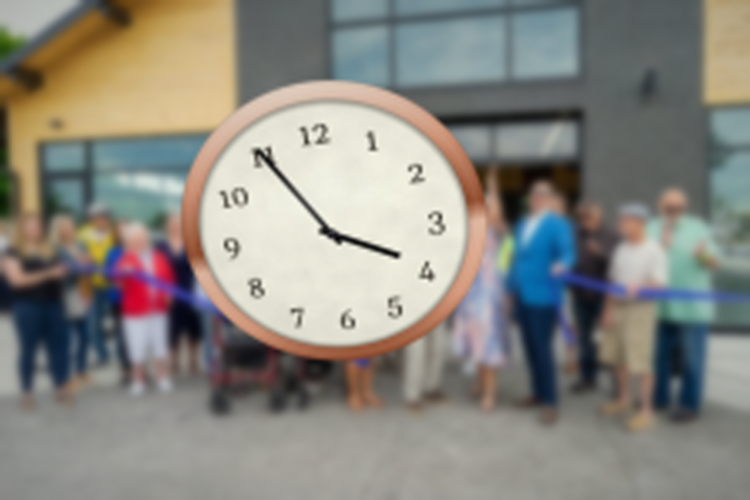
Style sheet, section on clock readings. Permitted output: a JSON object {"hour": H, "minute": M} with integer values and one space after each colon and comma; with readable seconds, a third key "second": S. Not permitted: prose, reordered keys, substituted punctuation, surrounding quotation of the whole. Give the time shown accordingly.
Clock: {"hour": 3, "minute": 55}
